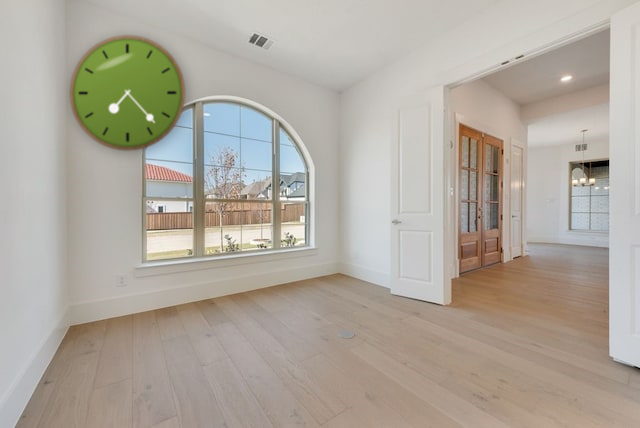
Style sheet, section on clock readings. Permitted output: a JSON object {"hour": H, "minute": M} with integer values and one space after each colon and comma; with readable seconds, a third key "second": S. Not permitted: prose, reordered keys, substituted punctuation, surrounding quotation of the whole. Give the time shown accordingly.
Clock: {"hour": 7, "minute": 23}
